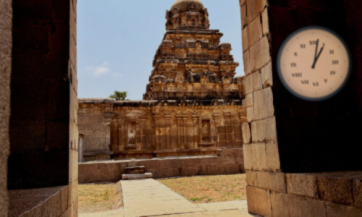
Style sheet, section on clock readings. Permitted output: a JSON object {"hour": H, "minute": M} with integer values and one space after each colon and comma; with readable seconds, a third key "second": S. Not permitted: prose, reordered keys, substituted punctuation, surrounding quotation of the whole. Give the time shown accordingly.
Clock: {"hour": 1, "minute": 2}
